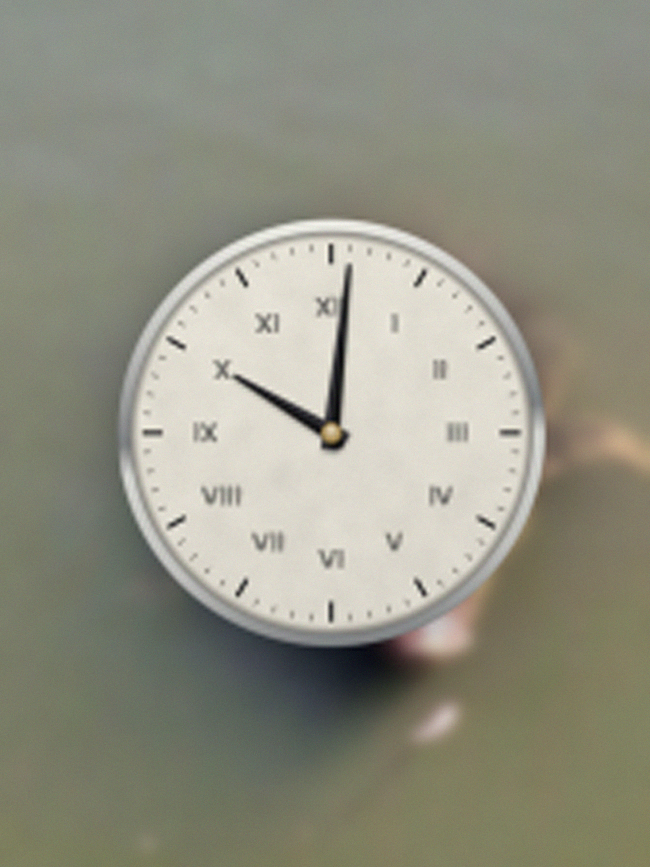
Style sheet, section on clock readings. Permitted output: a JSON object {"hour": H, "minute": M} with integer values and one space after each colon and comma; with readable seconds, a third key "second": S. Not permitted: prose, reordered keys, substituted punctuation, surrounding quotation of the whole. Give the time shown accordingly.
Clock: {"hour": 10, "minute": 1}
